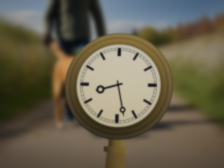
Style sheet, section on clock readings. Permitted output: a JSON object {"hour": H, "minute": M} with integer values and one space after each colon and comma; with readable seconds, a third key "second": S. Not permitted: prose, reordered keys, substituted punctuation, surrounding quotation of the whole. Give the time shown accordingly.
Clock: {"hour": 8, "minute": 28}
